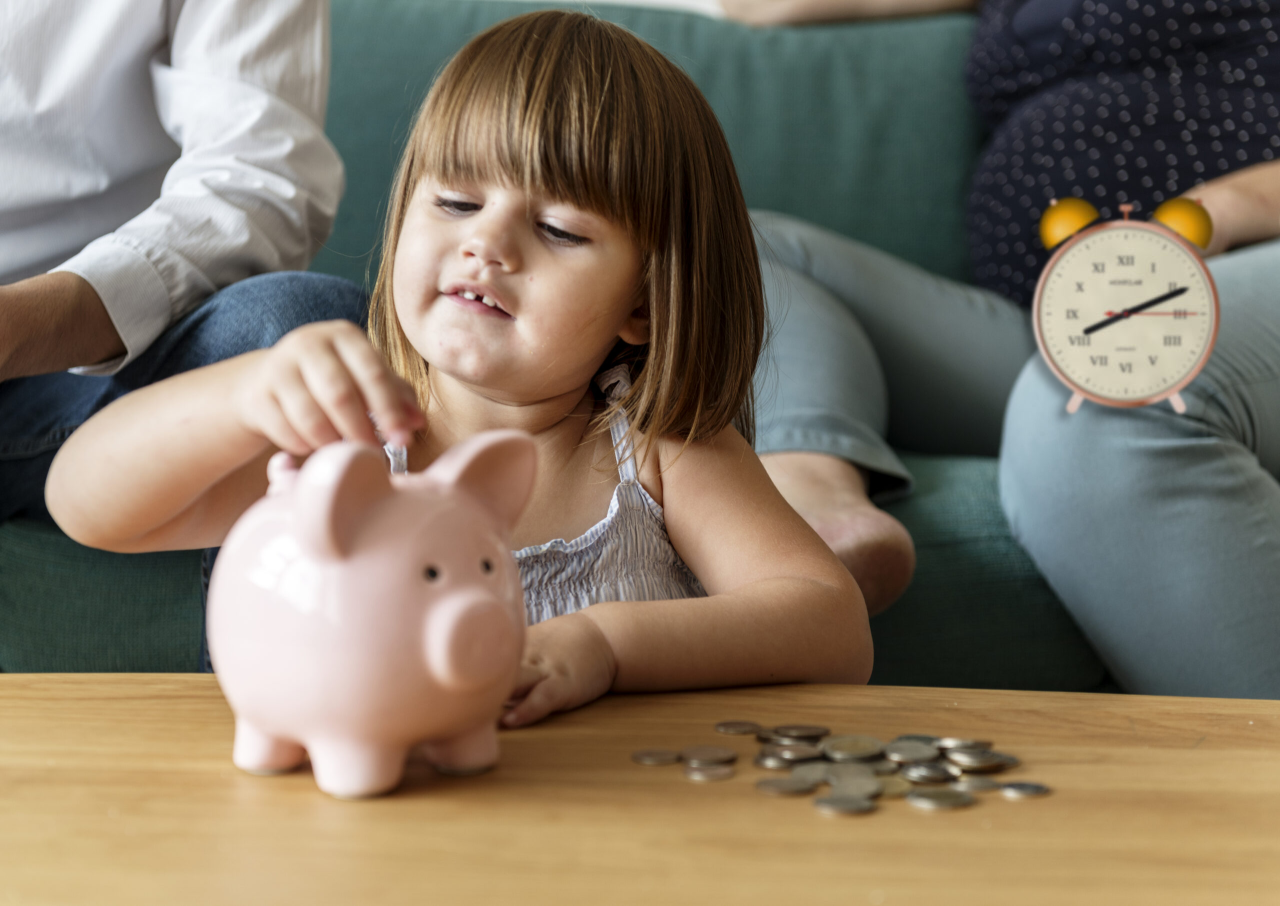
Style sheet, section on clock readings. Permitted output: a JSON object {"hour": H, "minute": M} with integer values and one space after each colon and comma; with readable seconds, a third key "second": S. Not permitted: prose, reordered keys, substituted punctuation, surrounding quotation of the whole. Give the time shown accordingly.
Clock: {"hour": 8, "minute": 11, "second": 15}
